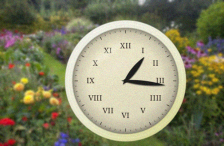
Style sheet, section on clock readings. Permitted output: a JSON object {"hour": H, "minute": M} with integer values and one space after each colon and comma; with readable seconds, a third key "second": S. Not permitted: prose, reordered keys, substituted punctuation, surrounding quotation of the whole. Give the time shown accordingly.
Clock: {"hour": 1, "minute": 16}
